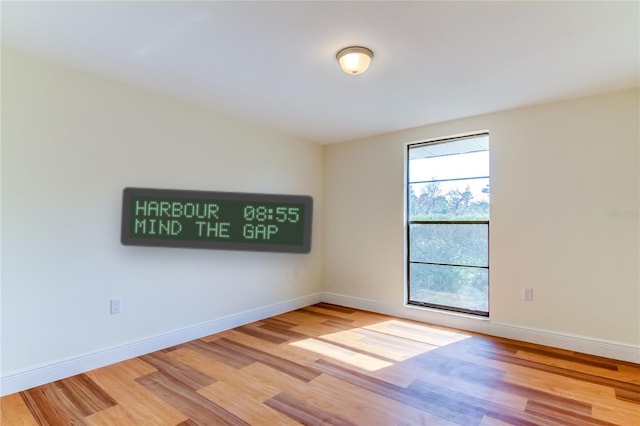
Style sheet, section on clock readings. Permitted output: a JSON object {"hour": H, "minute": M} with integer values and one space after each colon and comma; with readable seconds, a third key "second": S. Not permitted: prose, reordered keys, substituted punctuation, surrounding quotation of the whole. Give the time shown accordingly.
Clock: {"hour": 8, "minute": 55}
